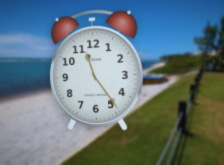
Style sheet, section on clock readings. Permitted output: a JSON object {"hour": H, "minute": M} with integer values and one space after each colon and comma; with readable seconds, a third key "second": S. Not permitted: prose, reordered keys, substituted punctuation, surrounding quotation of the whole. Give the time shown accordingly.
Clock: {"hour": 11, "minute": 24}
